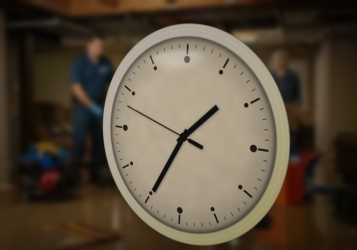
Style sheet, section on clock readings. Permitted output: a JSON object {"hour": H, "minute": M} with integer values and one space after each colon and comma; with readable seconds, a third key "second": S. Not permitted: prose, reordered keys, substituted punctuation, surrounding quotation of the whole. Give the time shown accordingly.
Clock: {"hour": 1, "minute": 34, "second": 48}
